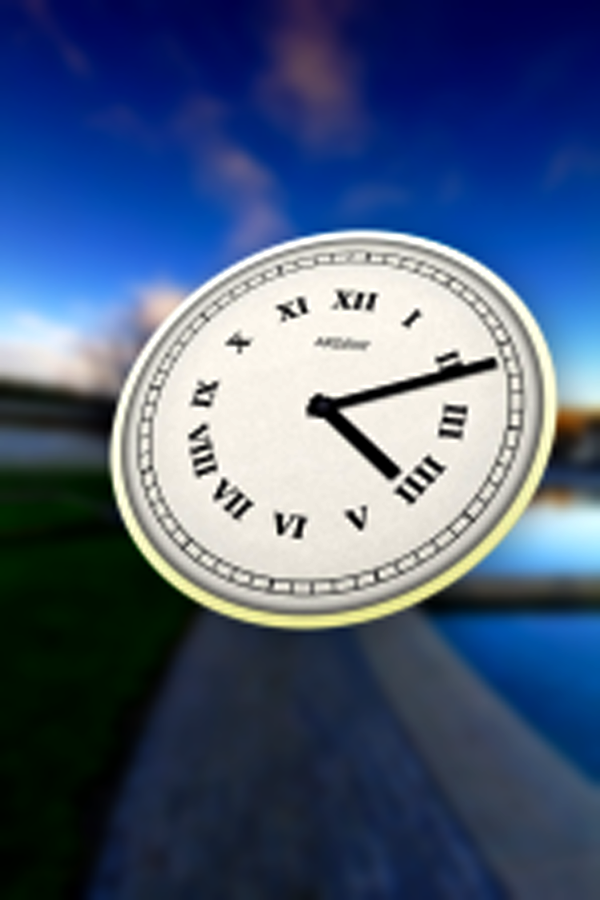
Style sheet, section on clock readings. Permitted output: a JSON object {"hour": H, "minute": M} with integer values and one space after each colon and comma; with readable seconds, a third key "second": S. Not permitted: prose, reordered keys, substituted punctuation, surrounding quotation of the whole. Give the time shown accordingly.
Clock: {"hour": 4, "minute": 11}
